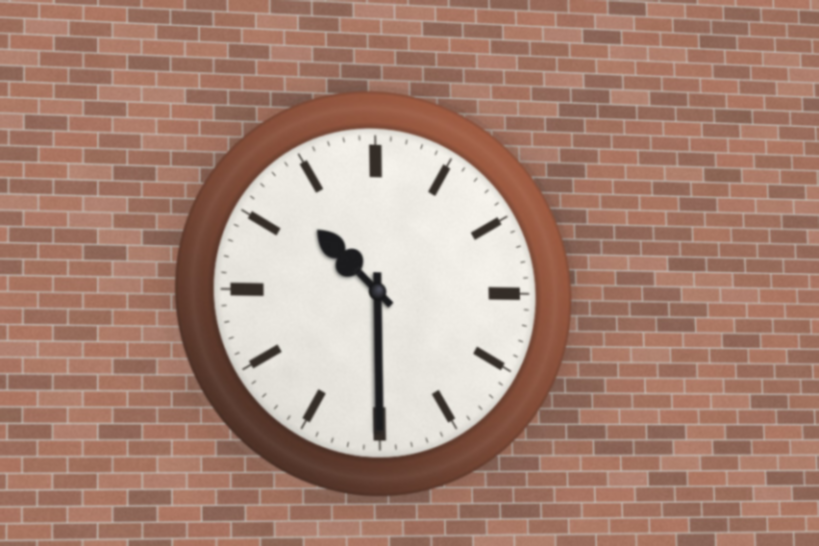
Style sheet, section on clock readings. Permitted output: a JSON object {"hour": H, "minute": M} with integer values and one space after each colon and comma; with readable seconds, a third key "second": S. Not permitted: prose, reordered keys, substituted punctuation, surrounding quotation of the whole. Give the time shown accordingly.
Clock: {"hour": 10, "minute": 30}
